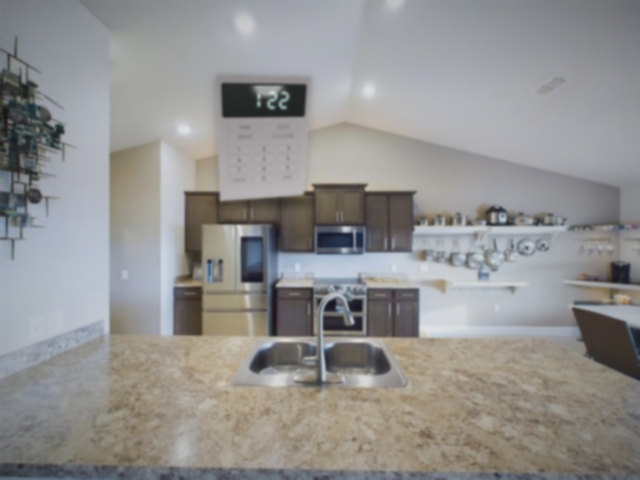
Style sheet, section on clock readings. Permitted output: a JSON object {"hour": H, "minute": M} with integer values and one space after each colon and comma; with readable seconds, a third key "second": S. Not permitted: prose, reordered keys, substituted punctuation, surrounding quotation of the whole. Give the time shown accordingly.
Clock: {"hour": 1, "minute": 22}
